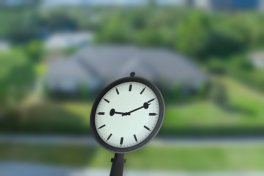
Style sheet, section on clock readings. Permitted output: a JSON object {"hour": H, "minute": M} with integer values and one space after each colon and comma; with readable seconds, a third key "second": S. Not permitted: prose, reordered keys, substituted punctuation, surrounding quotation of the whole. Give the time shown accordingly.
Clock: {"hour": 9, "minute": 11}
